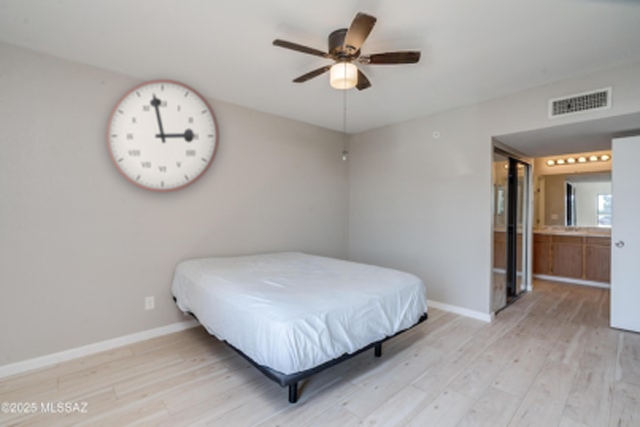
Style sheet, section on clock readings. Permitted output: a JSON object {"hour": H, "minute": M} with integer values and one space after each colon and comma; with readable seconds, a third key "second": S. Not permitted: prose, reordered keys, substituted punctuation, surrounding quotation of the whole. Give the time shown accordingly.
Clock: {"hour": 2, "minute": 58}
